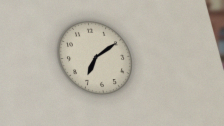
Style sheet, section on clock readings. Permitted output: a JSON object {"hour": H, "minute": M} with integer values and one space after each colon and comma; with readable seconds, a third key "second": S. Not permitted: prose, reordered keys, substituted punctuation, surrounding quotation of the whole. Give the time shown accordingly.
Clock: {"hour": 7, "minute": 10}
